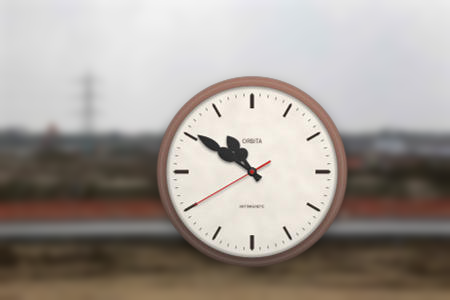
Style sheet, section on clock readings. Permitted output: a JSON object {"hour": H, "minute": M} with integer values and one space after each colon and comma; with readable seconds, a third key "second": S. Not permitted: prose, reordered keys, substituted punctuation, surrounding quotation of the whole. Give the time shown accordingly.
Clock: {"hour": 10, "minute": 50, "second": 40}
